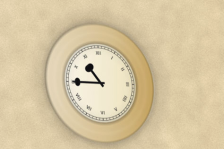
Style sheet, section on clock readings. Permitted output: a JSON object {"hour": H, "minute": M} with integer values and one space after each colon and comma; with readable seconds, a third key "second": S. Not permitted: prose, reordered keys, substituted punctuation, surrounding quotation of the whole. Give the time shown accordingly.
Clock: {"hour": 10, "minute": 45}
